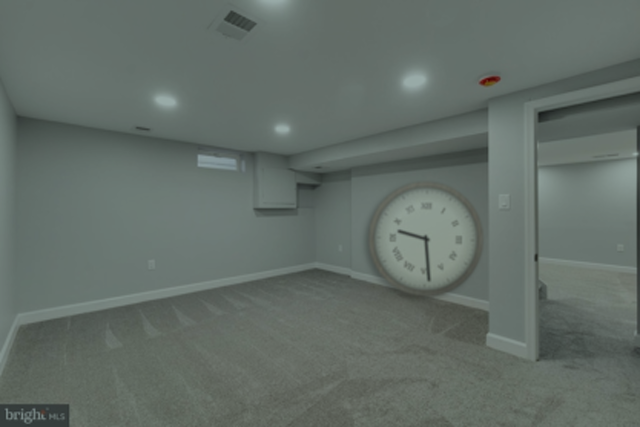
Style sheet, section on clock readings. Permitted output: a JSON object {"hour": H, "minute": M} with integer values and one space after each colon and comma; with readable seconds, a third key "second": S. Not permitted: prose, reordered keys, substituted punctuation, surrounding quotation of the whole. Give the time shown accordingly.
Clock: {"hour": 9, "minute": 29}
